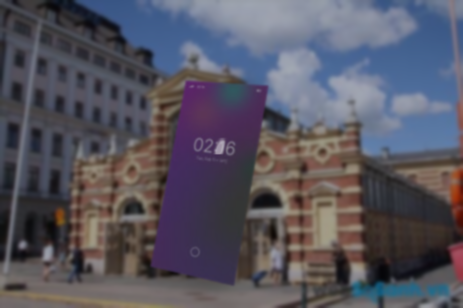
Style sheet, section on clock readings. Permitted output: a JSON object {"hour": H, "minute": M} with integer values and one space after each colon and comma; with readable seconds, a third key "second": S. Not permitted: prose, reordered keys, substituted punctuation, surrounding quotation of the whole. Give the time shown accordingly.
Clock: {"hour": 2, "minute": 16}
